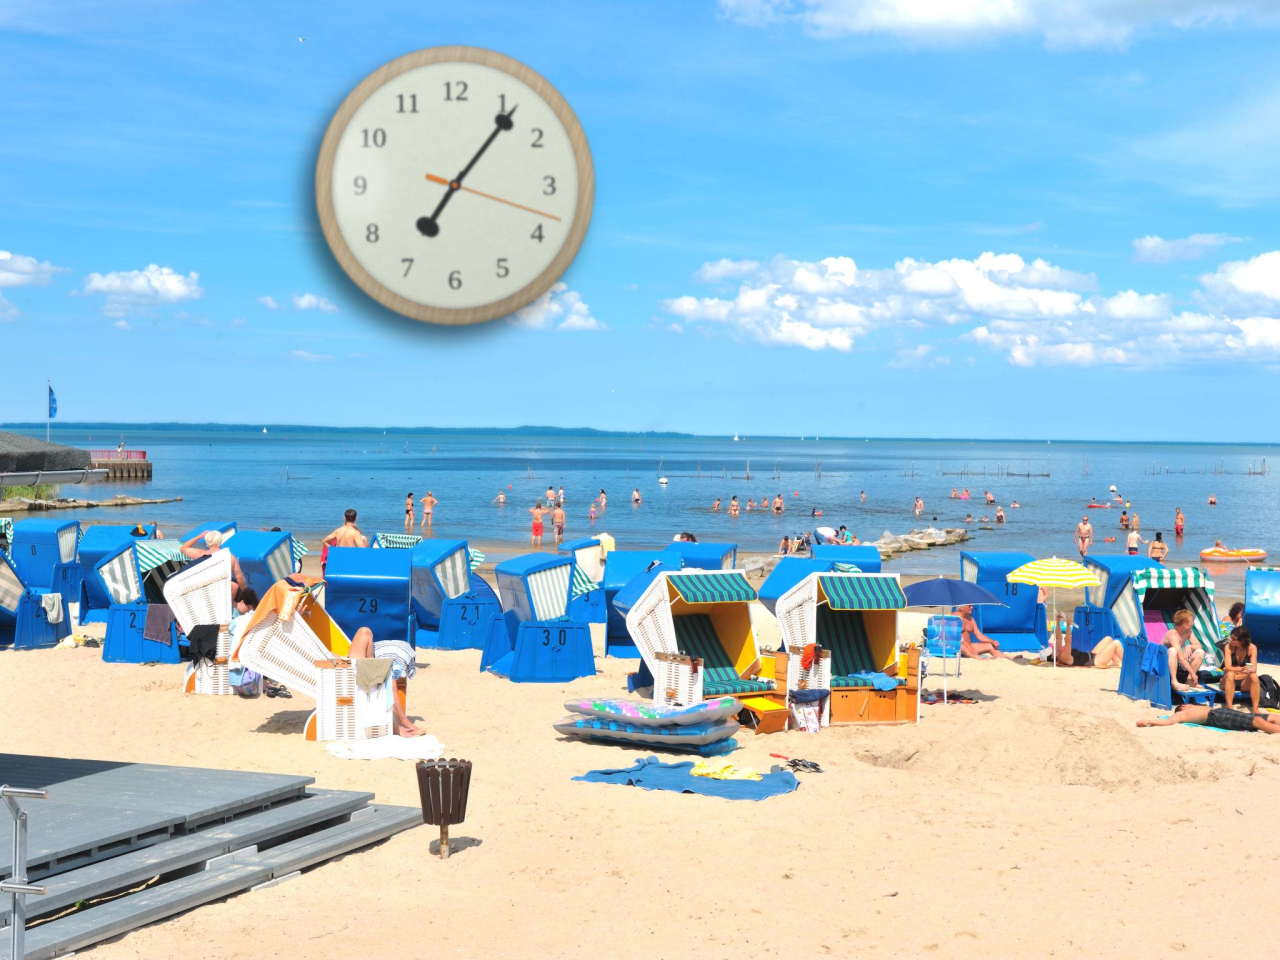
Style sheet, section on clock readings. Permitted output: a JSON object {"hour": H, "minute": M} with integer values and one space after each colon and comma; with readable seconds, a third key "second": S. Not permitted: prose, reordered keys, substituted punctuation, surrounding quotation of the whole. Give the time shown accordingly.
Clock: {"hour": 7, "minute": 6, "second": 18}
